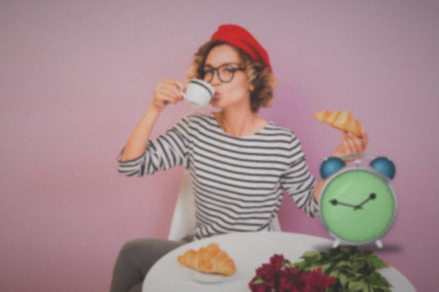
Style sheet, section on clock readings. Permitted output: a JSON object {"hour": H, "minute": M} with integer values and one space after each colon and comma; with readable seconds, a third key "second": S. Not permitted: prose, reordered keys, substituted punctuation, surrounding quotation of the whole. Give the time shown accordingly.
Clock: {"hour": 1, "minute": 47}
